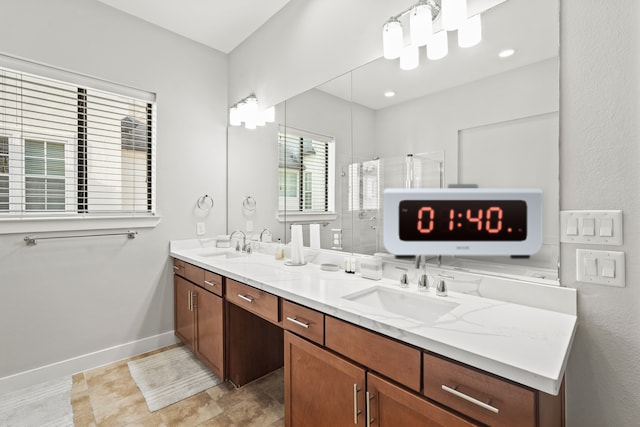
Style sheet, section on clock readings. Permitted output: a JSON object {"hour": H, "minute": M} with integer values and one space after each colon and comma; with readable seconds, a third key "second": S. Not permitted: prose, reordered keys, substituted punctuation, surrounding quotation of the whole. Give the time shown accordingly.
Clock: {"hour": 1, "minute": 40}
